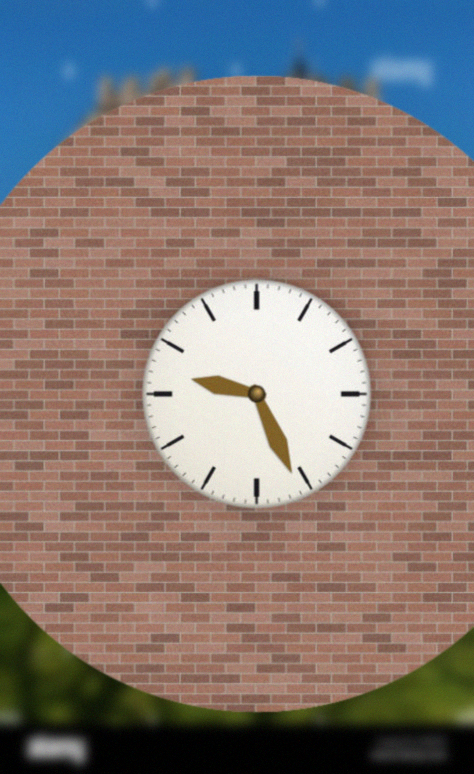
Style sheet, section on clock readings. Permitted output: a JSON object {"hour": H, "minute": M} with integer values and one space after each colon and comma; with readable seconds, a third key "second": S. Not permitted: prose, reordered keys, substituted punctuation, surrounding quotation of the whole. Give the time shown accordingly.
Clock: {"hour": 9, "minute": 26}
